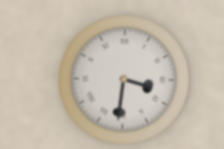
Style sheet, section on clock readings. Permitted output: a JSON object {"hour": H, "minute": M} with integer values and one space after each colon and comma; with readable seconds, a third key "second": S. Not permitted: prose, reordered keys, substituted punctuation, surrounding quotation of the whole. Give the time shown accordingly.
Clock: {"hour": 3, "minute": 31}
